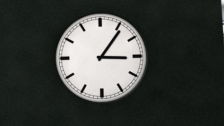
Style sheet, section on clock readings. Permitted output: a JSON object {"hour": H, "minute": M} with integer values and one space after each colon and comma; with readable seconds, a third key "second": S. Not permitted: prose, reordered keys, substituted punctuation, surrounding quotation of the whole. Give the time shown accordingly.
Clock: {"hour": 3, "minute": 6}
